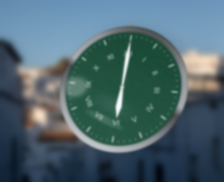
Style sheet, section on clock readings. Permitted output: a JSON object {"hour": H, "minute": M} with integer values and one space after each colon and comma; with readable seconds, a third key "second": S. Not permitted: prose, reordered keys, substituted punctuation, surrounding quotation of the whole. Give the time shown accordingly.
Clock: {"hour": 6, "minute": 0}
